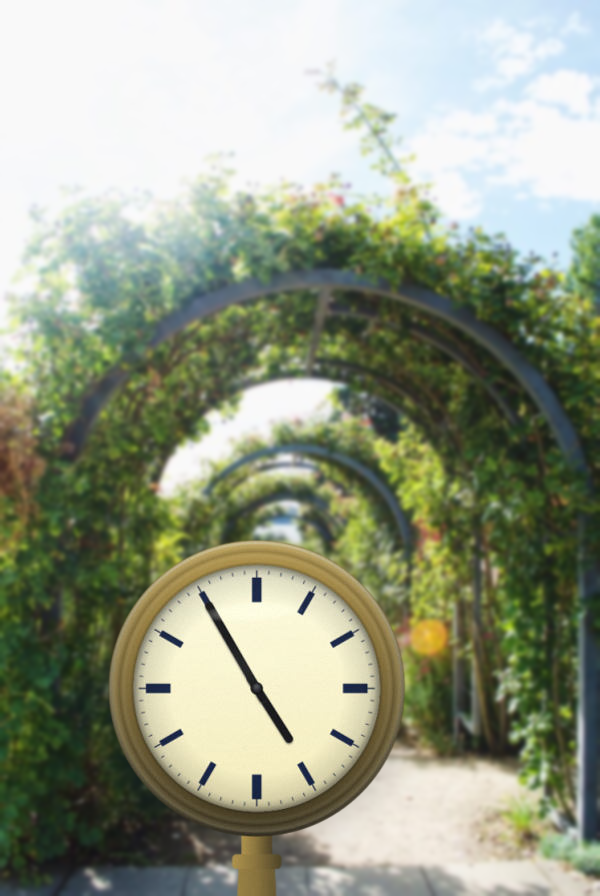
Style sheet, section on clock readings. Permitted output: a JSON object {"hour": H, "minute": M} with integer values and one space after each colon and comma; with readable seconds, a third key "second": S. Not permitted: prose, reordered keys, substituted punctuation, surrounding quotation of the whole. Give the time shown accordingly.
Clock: {"hour": 4, "minute": 55}
